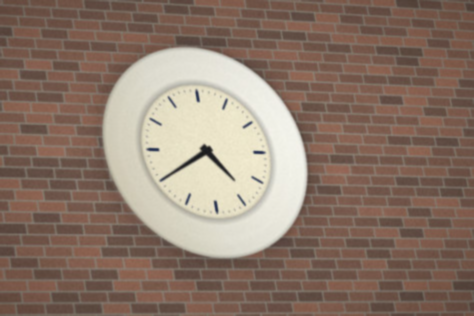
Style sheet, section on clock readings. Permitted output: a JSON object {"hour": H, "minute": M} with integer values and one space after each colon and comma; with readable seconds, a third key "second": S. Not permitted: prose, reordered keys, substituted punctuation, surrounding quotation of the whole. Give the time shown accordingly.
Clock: {"hour": 4, "minute": 40}
